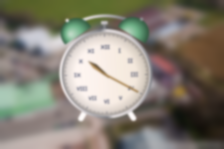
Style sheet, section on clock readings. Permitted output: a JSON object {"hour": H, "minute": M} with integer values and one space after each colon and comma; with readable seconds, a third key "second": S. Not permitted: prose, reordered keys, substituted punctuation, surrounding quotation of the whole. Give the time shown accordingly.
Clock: {"hour": 10, "minute": 20}
